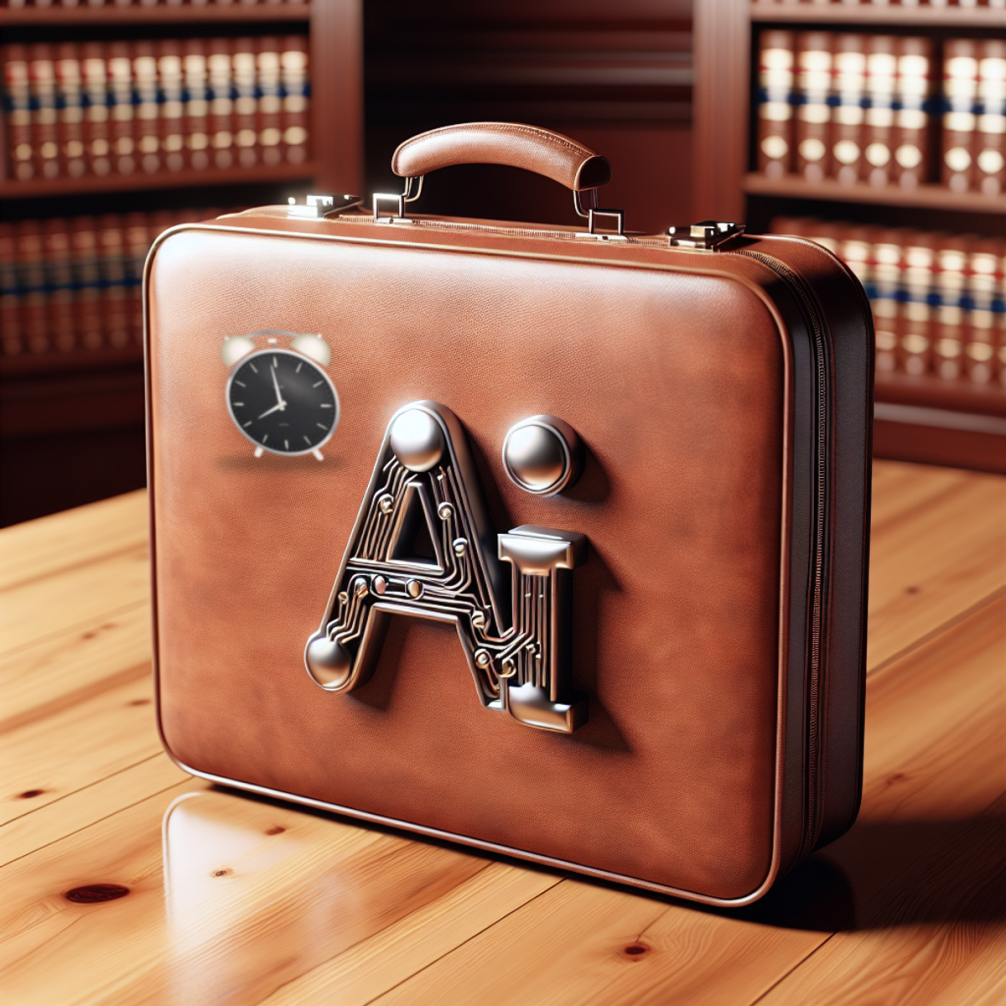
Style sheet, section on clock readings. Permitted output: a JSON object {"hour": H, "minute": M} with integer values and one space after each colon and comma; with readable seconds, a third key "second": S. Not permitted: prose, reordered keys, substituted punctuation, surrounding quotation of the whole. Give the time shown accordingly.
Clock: {"hour": 7, "minute": 59}
